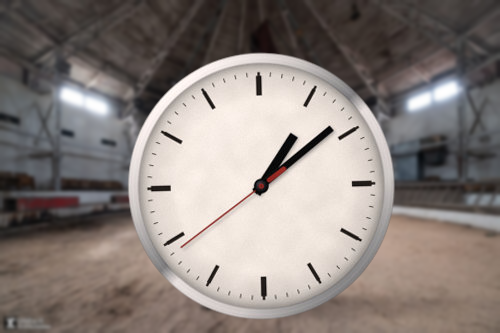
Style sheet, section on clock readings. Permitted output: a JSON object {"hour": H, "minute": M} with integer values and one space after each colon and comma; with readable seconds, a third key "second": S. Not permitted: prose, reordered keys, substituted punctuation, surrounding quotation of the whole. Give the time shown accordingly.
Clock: {"hour": 1, "minute": 8, "second": 39}
